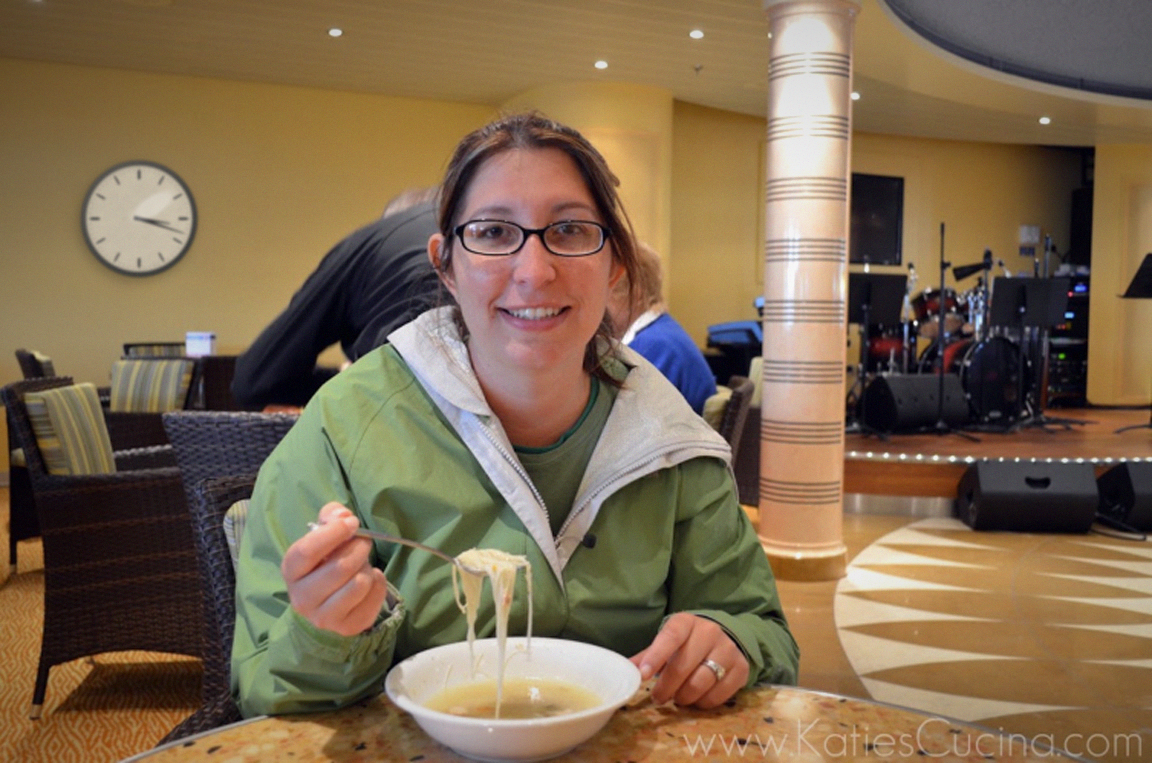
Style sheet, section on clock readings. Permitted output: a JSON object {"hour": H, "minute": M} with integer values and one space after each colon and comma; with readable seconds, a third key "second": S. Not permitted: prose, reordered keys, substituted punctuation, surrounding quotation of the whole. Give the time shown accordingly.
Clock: {"hour": 3, "minute": 18}
